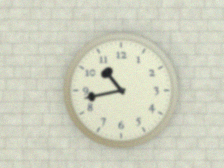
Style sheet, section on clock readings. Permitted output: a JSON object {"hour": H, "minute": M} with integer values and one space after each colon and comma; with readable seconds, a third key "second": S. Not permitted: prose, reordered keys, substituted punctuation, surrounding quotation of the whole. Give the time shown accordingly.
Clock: {"hour": 10, "minute": 43}
